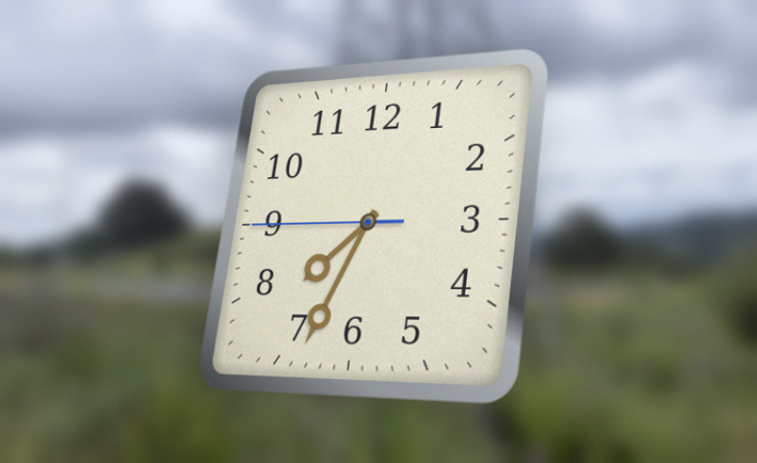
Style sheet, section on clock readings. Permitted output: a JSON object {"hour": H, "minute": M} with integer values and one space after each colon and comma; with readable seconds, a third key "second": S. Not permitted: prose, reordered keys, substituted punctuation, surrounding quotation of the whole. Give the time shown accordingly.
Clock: {"hour": 7, "minute": 33, "second": 45}
